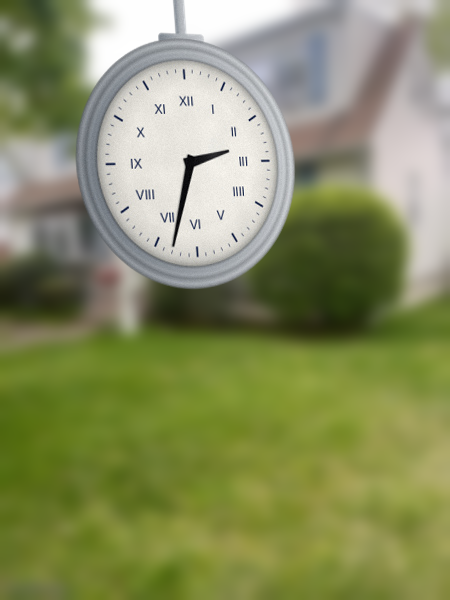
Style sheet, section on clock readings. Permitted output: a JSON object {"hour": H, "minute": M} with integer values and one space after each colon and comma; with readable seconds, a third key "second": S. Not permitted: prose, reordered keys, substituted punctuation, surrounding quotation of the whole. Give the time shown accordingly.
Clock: {"hour": 2, "minute": 33}
